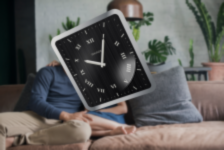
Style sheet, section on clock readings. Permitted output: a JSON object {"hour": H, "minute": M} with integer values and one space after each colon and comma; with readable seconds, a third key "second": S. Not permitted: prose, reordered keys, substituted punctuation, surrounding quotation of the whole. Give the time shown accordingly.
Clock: {"hour": 10, "minute": 5}
